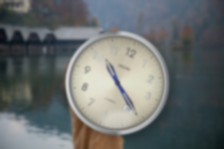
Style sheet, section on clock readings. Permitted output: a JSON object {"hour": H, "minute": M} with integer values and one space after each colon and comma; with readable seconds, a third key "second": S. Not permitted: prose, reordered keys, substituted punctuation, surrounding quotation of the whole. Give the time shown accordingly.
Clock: {"hour": 10, "minute": 21}
